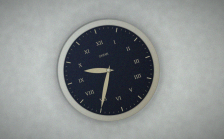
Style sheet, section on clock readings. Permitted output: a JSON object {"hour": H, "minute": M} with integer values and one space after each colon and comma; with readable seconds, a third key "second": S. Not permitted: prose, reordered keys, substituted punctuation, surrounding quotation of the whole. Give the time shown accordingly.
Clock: {"hour": 9, "minute": 35}
